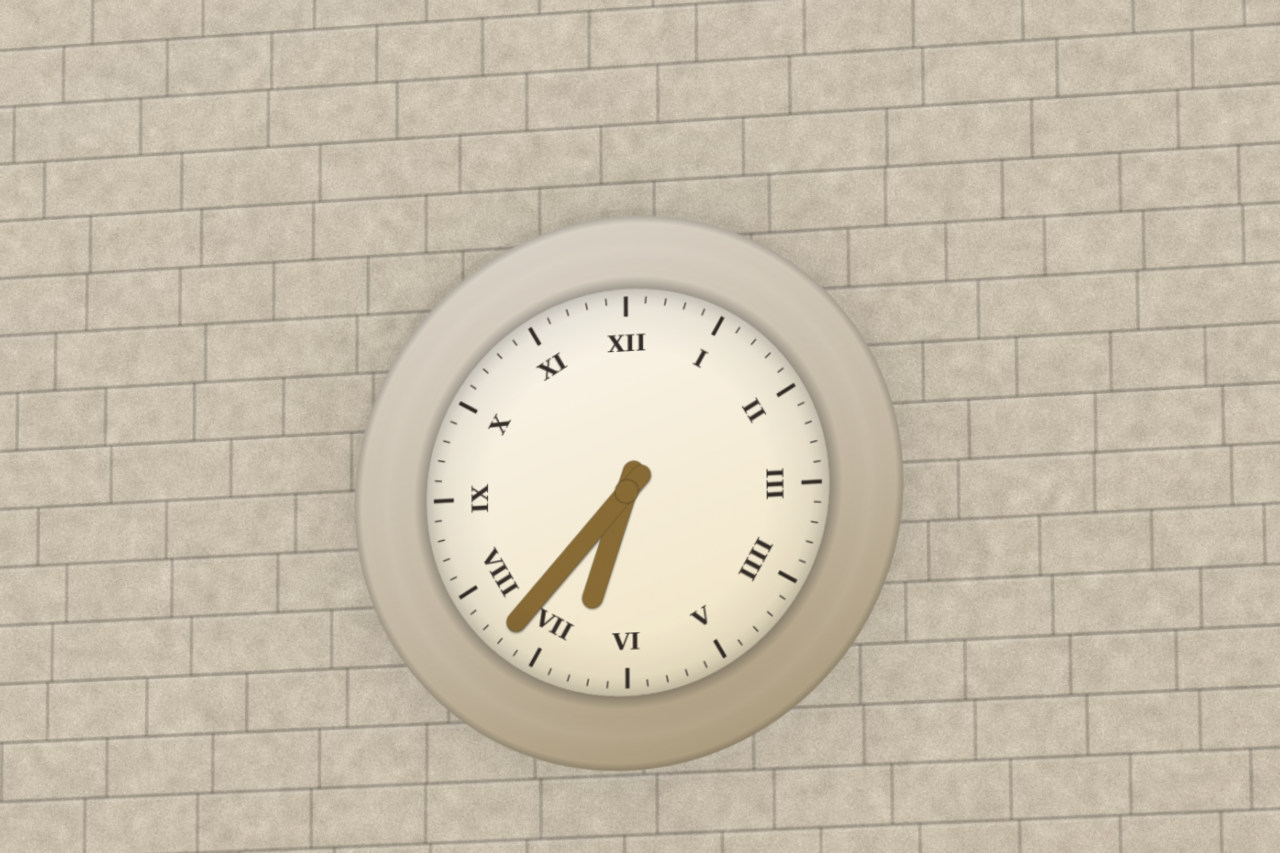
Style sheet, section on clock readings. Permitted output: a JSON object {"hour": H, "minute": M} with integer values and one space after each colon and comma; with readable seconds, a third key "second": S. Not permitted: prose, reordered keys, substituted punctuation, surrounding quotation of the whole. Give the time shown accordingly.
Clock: {"hour": 6, "minute": 37}
